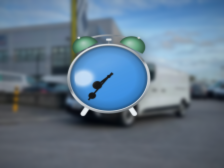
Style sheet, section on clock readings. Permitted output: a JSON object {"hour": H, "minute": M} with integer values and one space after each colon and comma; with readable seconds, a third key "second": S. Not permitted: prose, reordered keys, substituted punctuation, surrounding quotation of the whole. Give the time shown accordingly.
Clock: {"hour": 7, "minute": 36}
